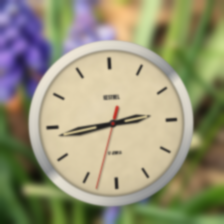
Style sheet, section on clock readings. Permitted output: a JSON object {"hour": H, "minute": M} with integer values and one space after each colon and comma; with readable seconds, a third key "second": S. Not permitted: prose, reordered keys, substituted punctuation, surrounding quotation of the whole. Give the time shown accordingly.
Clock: {"hour": 2, "minute": 43, "second": 33}
